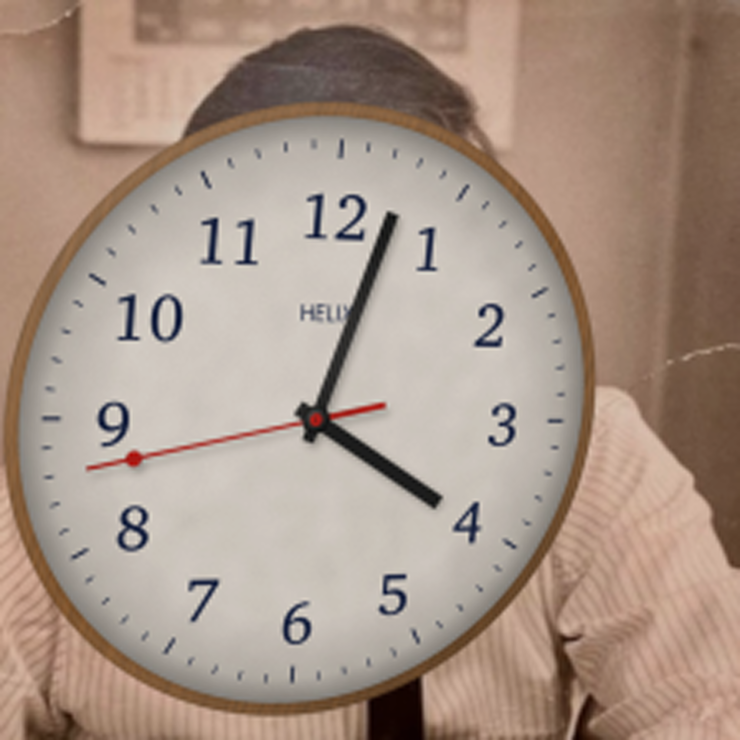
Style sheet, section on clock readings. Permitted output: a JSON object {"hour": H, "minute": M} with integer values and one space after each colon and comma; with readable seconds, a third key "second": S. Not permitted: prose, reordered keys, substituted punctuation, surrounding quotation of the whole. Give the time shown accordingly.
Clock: {"hour": 4, "minute": 2, "second": 43}
